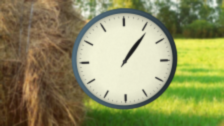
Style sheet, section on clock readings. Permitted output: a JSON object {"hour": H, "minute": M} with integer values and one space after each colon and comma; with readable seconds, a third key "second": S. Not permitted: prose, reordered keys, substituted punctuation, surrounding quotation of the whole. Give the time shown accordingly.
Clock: {"hour": 1, "minute": 6}
